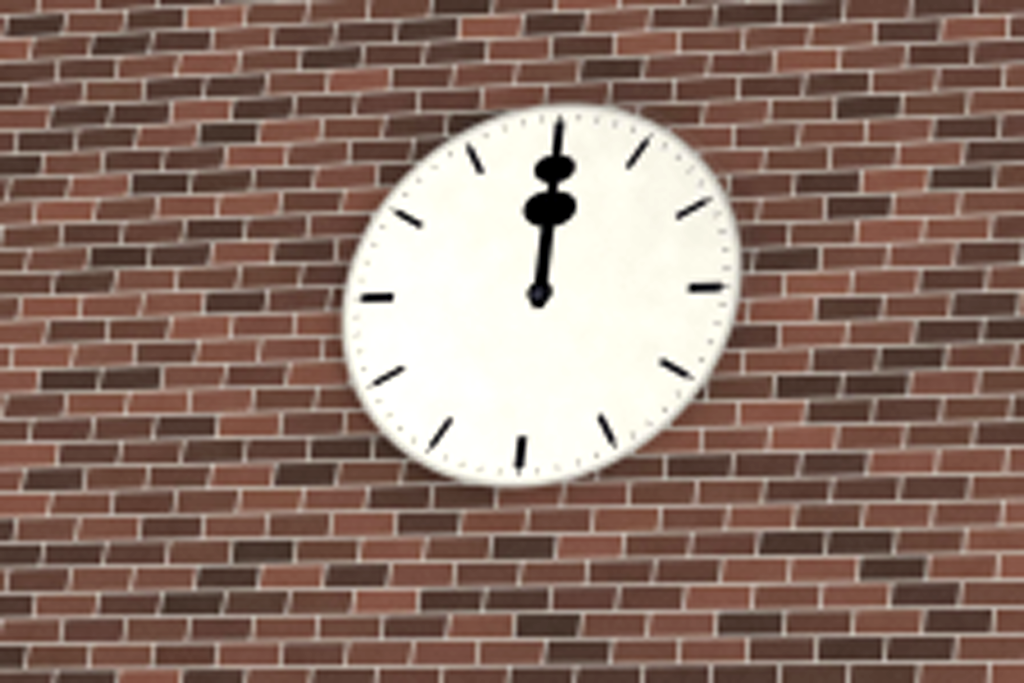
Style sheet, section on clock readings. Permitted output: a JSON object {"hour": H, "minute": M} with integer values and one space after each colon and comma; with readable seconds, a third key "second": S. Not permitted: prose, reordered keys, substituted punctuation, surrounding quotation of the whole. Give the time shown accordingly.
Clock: {"hour": 12, "minute": 0}
